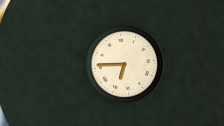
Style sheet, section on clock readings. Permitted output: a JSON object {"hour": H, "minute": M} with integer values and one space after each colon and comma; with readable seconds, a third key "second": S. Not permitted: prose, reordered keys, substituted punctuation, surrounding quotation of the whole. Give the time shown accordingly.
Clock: {"hour": 6, "minute": 46}
